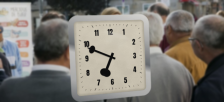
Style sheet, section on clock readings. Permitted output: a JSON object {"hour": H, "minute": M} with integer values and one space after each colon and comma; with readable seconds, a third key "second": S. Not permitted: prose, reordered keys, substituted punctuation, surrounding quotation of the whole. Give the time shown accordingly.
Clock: {"hour": 6, "minute": 49}
